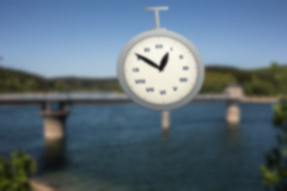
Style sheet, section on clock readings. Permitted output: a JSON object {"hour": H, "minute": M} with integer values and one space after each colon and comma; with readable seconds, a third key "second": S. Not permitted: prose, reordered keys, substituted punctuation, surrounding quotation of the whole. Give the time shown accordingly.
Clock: {"hour": 12, "minute": 51}
